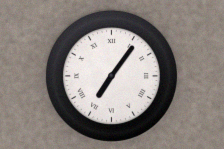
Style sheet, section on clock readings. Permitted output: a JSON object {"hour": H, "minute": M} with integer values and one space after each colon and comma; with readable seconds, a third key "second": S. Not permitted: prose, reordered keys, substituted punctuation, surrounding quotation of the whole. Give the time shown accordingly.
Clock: {"hour": 7, "minute": 6}
